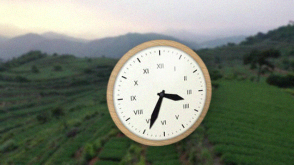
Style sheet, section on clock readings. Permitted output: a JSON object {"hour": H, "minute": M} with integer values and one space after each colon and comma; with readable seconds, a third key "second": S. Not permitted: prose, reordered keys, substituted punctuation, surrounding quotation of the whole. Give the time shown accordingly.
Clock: {"hour": 3, "minute": 34}
